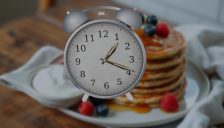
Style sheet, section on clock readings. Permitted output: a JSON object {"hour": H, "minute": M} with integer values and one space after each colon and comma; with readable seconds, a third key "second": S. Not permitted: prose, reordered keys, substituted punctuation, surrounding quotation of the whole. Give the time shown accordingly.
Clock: {"hour": 1, "minute": 19}
